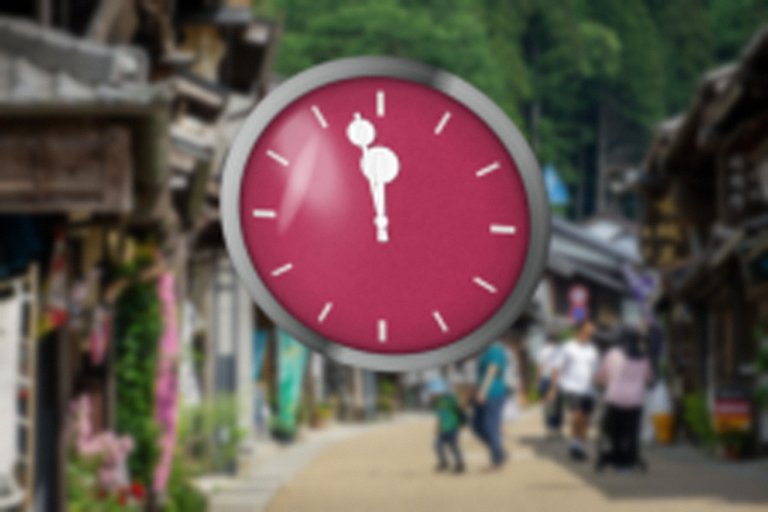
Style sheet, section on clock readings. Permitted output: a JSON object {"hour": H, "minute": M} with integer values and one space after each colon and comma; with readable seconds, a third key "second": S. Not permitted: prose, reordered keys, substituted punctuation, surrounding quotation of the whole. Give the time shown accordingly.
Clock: {"hour": 11, "minute": 58}
